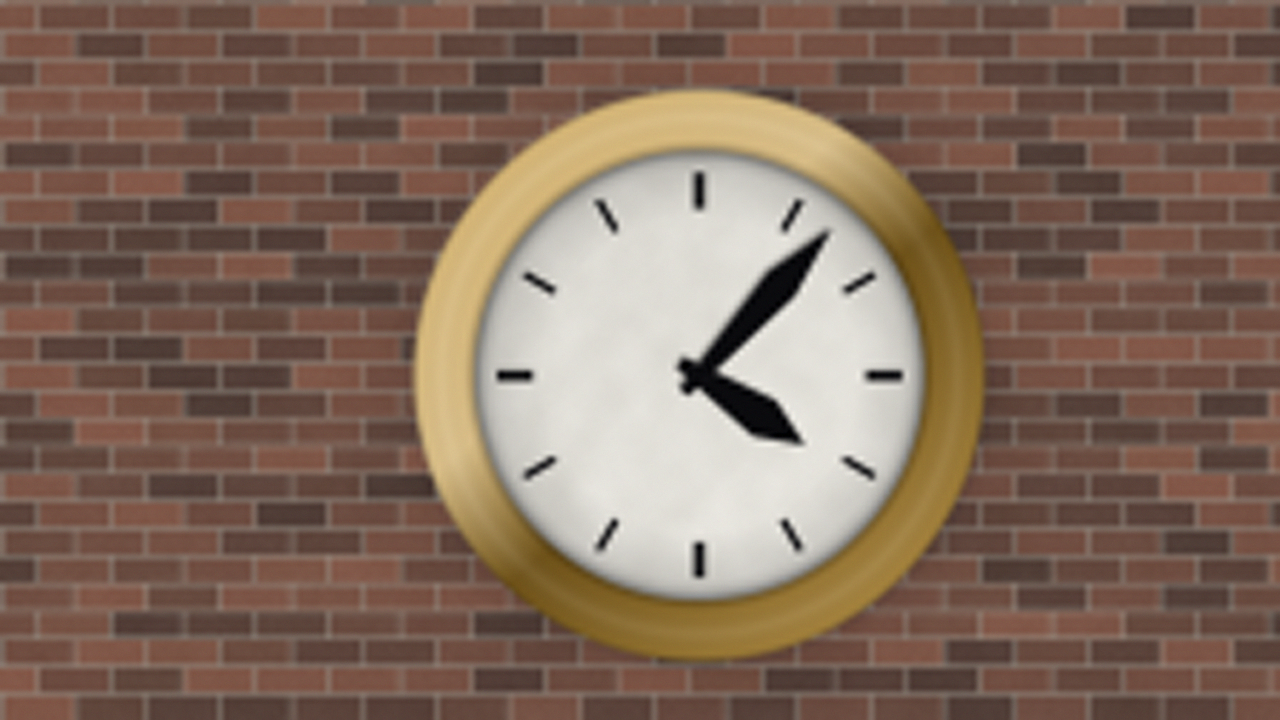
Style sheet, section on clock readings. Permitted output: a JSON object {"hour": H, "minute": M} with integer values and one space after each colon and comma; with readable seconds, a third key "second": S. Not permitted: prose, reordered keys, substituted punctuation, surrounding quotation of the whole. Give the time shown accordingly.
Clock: {"hour": 4, "minute": 7}
